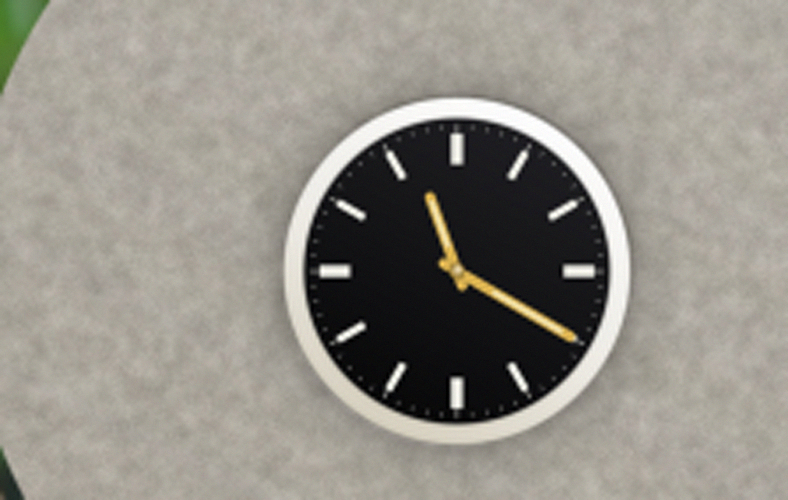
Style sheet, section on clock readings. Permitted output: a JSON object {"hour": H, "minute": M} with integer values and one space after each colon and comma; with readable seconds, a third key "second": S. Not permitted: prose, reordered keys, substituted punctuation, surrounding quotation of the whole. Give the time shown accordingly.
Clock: {"hour": 11, "minute": 20}
